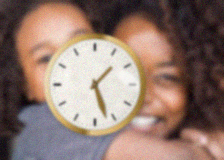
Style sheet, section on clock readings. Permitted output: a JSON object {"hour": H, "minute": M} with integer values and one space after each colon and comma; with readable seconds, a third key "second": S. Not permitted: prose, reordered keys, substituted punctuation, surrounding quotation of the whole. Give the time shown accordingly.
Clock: {"hour": 1, "minute": 27}
